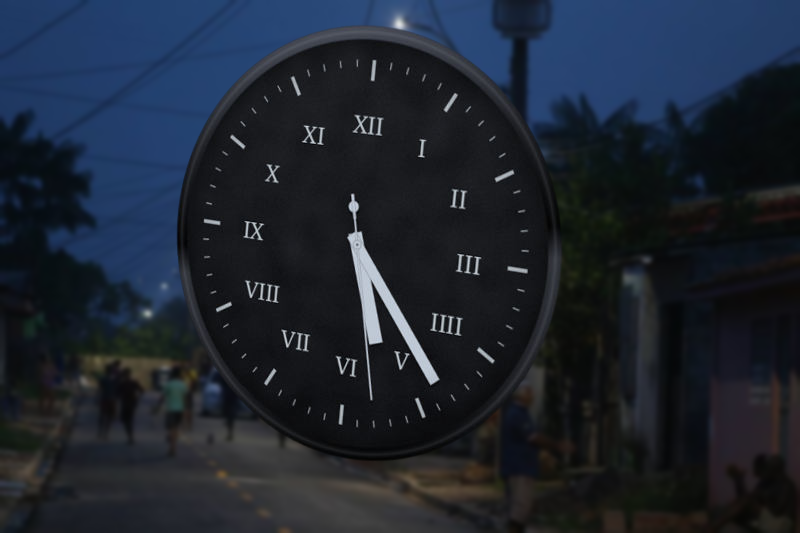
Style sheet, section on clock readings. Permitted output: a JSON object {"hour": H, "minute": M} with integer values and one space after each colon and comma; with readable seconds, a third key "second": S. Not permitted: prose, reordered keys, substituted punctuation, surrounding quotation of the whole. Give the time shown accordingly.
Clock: {"hour": 5, "minute": 23, "second": 28}
